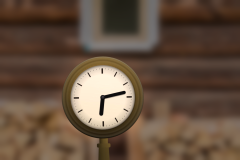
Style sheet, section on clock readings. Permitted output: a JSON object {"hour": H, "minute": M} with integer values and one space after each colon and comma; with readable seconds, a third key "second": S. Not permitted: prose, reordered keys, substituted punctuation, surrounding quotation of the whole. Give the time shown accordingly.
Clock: {"hour": 6, "minute": 13}
